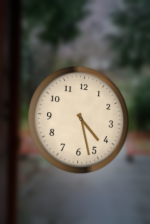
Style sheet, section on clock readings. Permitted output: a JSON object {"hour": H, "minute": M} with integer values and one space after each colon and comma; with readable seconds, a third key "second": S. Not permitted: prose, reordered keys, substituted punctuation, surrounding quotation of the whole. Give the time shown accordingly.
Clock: {"hour": 4, "minute": 27}
